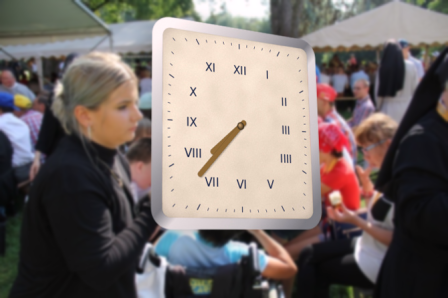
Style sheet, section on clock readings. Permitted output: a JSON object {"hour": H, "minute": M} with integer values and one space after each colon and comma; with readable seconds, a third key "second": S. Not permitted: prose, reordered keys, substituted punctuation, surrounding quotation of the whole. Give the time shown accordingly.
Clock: {"hour": 7, "minute": 37}
